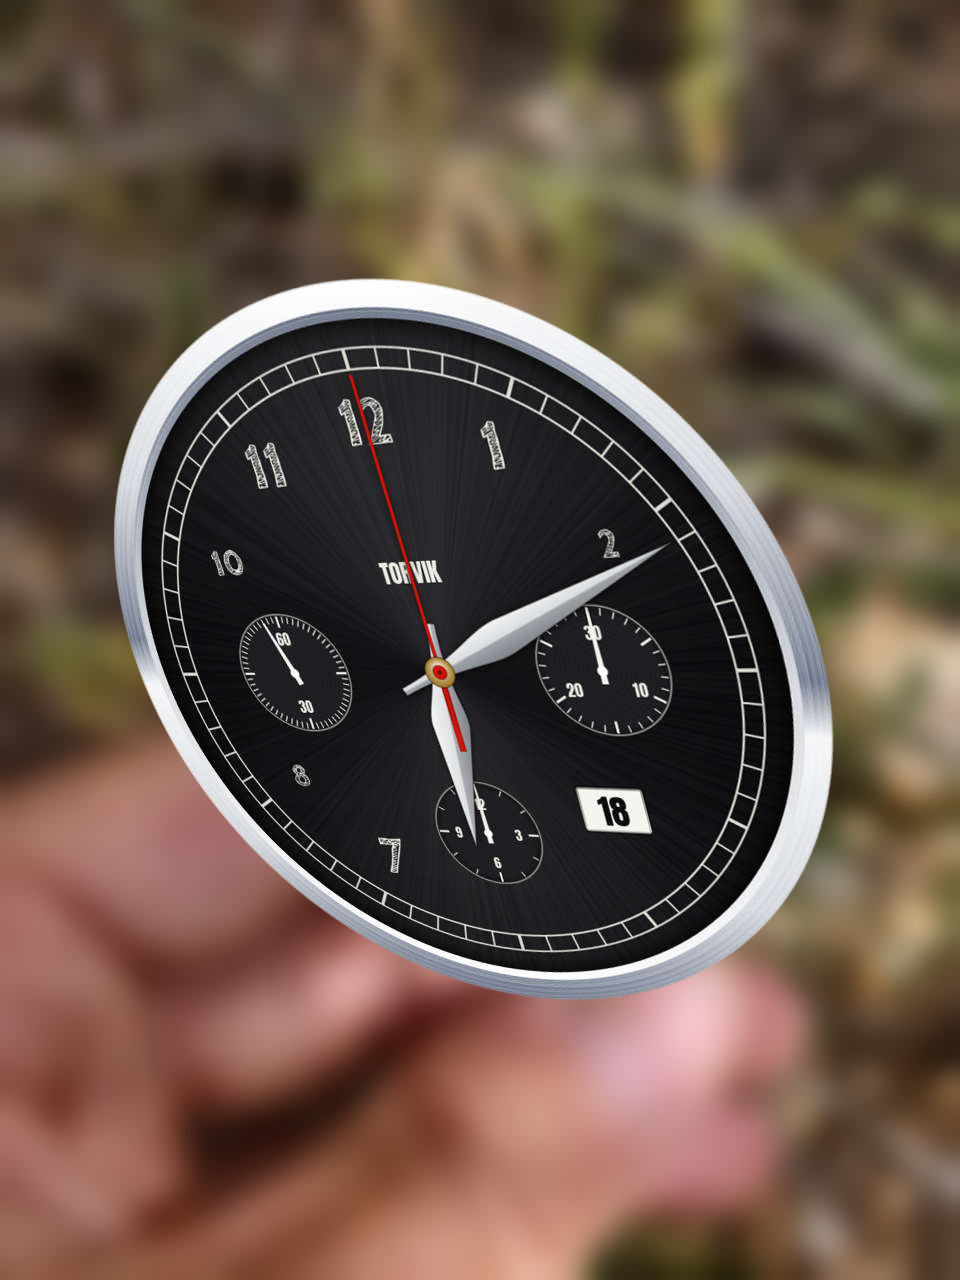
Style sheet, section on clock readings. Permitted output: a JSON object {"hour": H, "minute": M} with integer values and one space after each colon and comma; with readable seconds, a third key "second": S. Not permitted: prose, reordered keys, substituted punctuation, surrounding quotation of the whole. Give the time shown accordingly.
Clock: {"hour": 6, "minute": 10, "second": 57}
